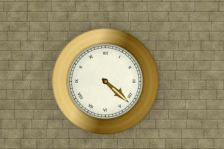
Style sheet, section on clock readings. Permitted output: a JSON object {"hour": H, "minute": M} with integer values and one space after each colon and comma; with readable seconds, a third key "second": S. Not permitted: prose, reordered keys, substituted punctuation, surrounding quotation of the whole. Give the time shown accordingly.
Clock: {"hour": 4, "minute": 22}
